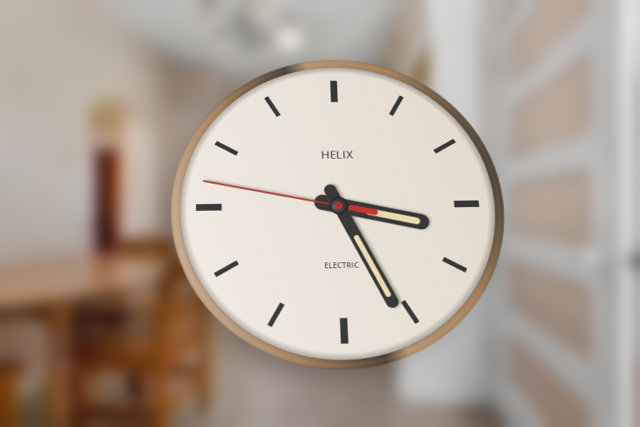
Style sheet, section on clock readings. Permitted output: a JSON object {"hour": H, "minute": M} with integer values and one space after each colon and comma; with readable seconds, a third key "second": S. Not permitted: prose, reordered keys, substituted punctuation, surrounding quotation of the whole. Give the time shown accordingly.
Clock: {"hour": 3, "minute": 25, "second": 47}
